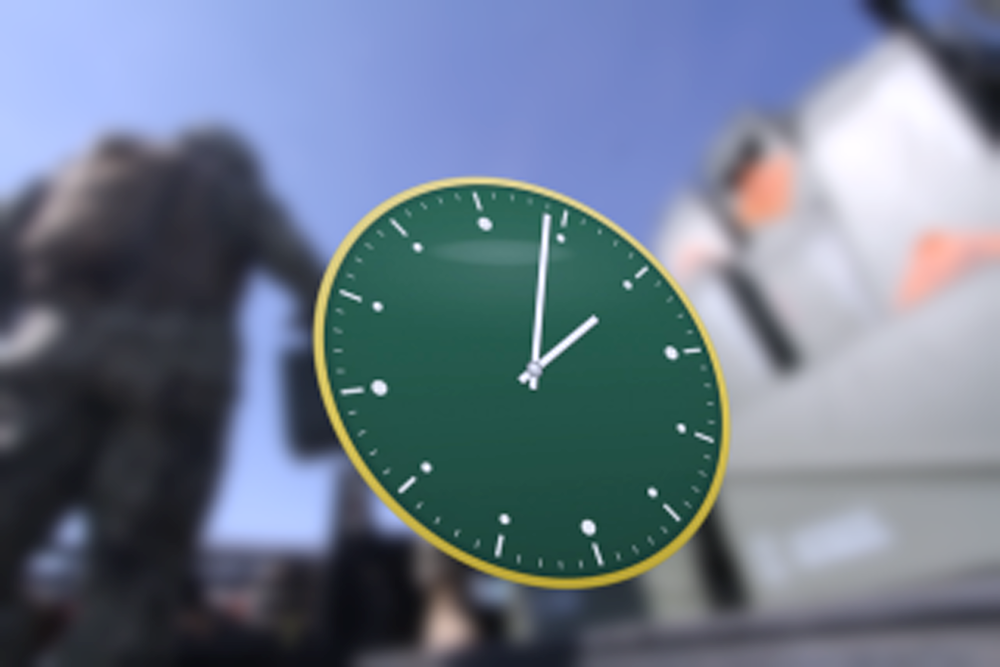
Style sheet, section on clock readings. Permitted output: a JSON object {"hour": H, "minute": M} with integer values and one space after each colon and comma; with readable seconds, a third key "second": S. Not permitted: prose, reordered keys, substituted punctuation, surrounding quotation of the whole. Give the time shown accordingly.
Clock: {"hour": 2, "minute": 4}
